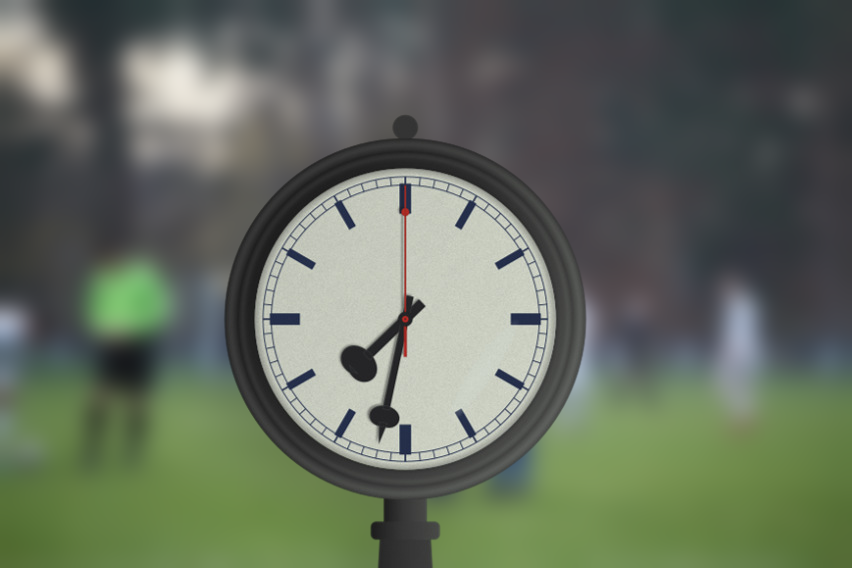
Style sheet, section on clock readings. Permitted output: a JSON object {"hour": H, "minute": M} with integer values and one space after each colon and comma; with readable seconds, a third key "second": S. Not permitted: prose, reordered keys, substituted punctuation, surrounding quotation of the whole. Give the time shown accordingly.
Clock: {"hour": 7, "minute": 32, "second": 0}
